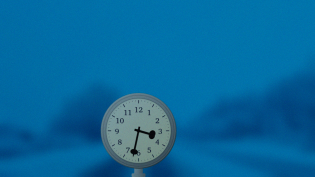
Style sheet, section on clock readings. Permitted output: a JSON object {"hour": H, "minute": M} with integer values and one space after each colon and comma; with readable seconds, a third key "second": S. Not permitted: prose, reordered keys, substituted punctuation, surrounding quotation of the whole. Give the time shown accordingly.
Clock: {"hour": 3, "minute": 32}
